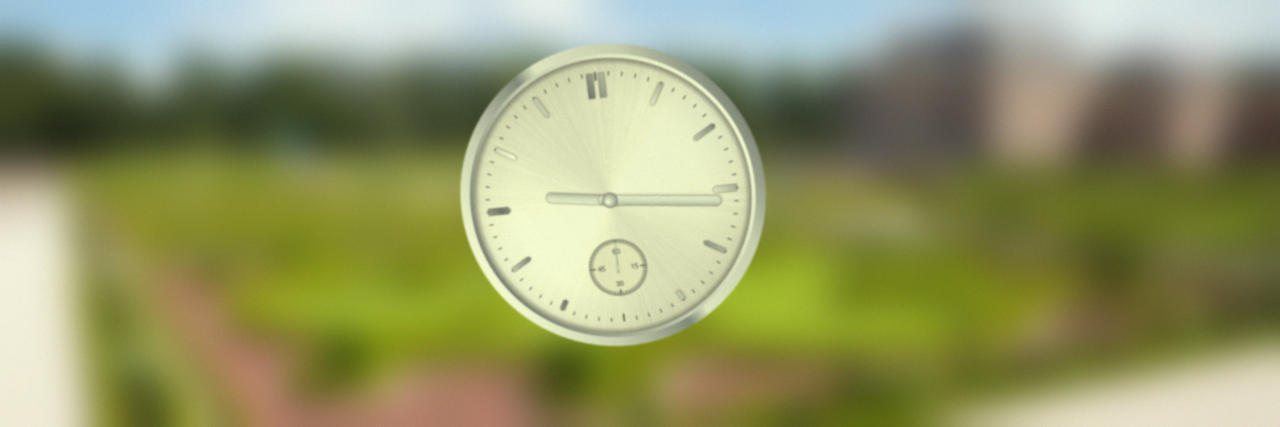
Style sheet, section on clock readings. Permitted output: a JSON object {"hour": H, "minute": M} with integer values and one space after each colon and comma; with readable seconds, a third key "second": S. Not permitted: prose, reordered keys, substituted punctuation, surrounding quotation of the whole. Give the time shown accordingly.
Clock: {"hour": 9, "minute": 16}
